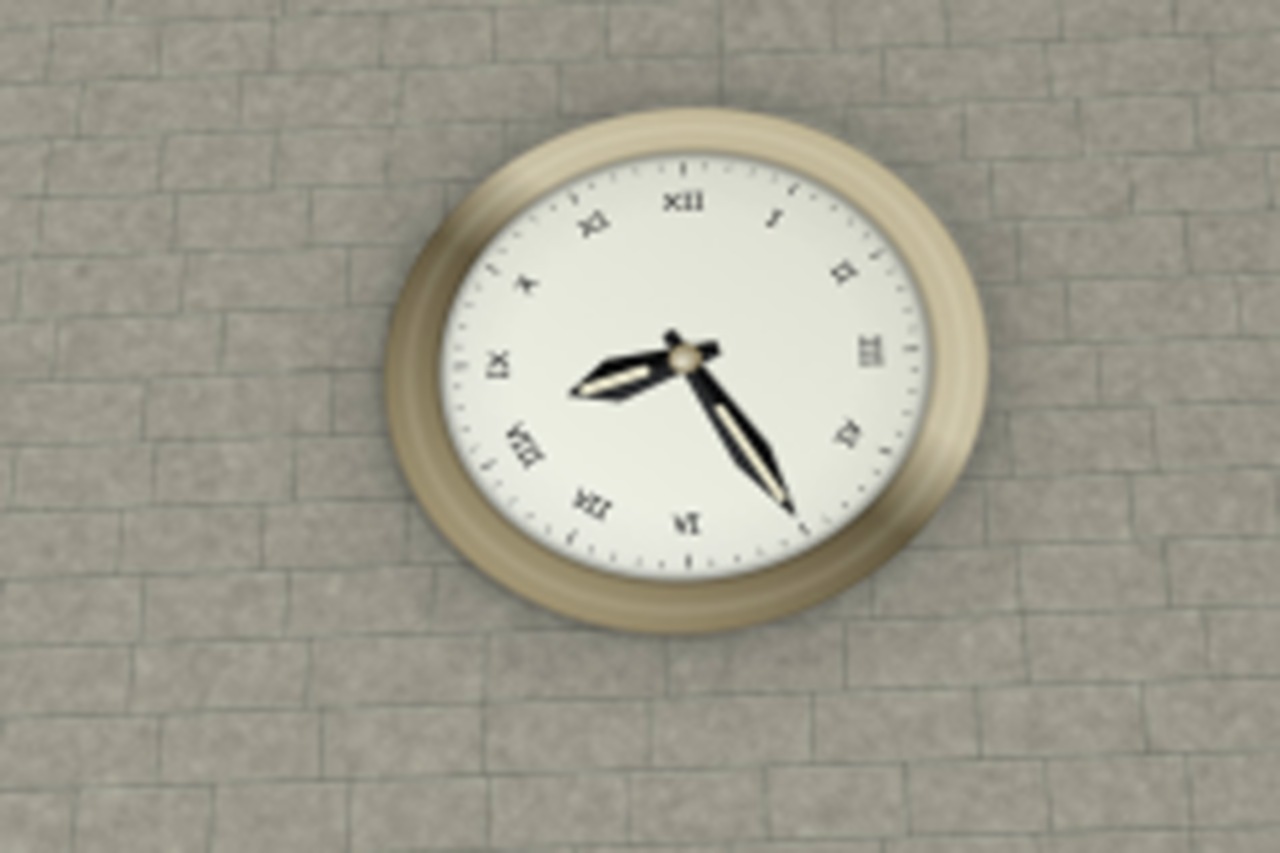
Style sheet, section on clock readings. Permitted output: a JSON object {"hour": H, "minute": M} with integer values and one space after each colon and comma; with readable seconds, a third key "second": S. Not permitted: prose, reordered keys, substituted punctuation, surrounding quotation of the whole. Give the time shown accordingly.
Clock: {"hour": 8, "minute": 25}
